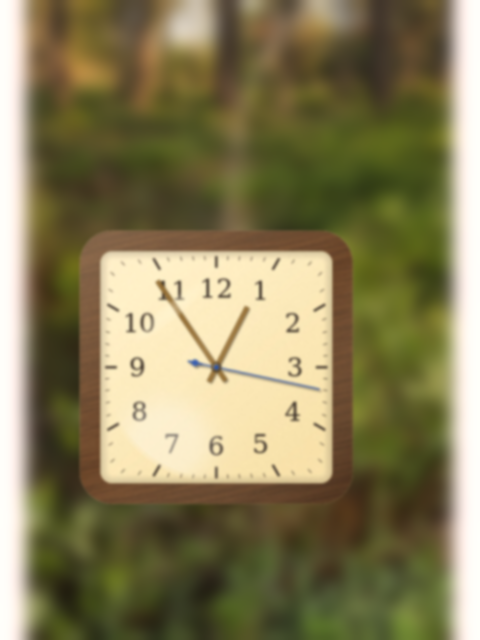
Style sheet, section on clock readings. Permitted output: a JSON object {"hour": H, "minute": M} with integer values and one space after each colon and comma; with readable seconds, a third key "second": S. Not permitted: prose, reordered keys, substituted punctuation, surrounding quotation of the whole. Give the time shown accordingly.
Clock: {"hour": 12, "minute": 54, "second": 17}
